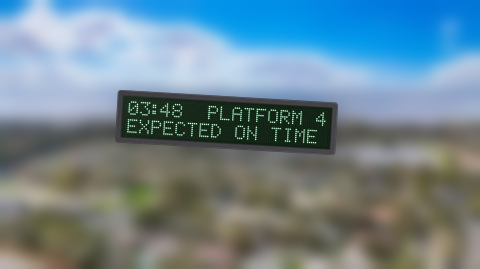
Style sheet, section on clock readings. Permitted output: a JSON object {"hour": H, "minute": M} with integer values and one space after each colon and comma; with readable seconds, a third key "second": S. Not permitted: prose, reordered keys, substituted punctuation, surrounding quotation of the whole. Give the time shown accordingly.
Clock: {"hour": 3, "minute": 48}
